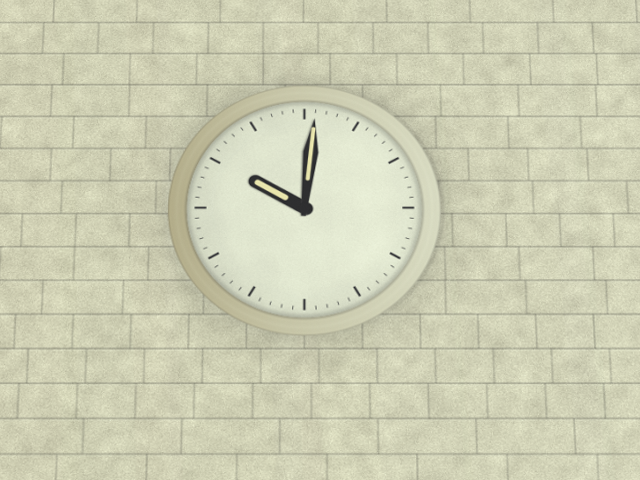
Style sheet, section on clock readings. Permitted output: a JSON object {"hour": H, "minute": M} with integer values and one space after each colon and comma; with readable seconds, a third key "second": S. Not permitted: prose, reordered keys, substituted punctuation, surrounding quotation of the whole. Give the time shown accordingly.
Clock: {"hour": 10, "minute": 1}
